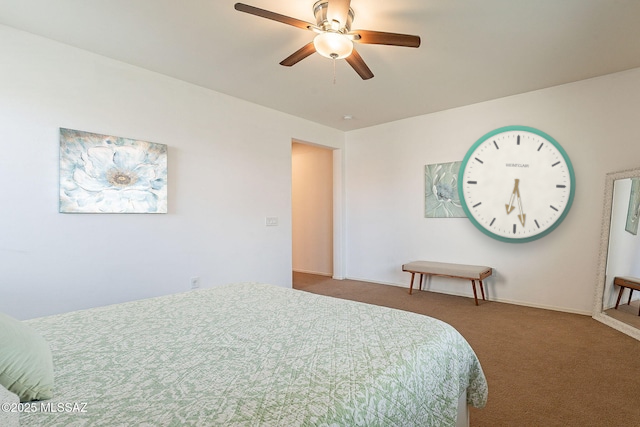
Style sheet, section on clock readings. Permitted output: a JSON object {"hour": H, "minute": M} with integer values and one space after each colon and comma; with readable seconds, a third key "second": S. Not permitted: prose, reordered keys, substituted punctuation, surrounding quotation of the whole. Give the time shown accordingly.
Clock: {"hour": 6, "minute": 28}
